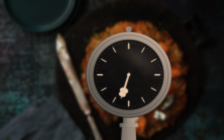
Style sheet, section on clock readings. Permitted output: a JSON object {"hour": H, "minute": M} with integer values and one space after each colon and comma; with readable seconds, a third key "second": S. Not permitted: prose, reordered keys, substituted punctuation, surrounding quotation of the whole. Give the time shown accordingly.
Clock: {"hour": 6, "minute": 33}
